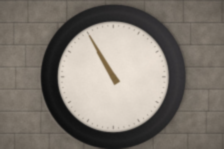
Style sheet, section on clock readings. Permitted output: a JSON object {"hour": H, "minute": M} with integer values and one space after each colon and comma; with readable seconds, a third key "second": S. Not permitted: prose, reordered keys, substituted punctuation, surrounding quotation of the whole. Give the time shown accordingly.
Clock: {"hour": 10, "minute": 55}
